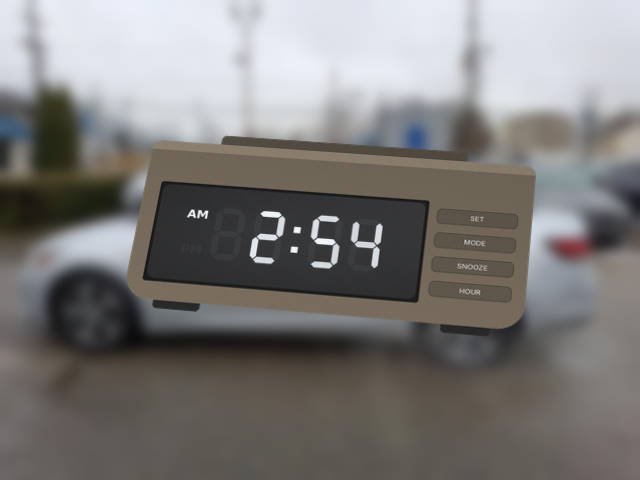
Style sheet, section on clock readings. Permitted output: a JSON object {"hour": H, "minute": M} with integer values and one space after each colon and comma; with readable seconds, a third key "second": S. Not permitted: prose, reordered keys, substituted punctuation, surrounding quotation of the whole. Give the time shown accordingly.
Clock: {"hour": 2, "minute": 54}
